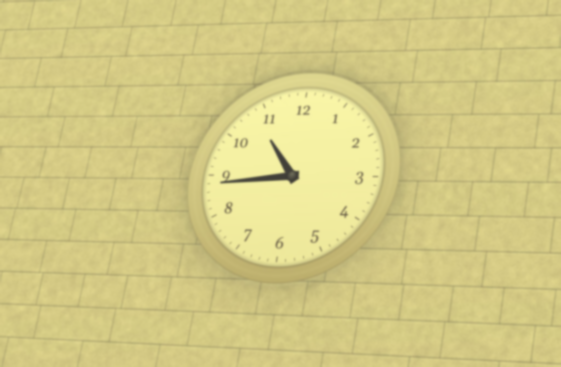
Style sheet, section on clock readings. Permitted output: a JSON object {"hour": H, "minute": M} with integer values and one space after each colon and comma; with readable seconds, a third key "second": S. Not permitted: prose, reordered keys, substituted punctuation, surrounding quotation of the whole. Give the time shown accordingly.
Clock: {"hour": 10, "minute": 44}
